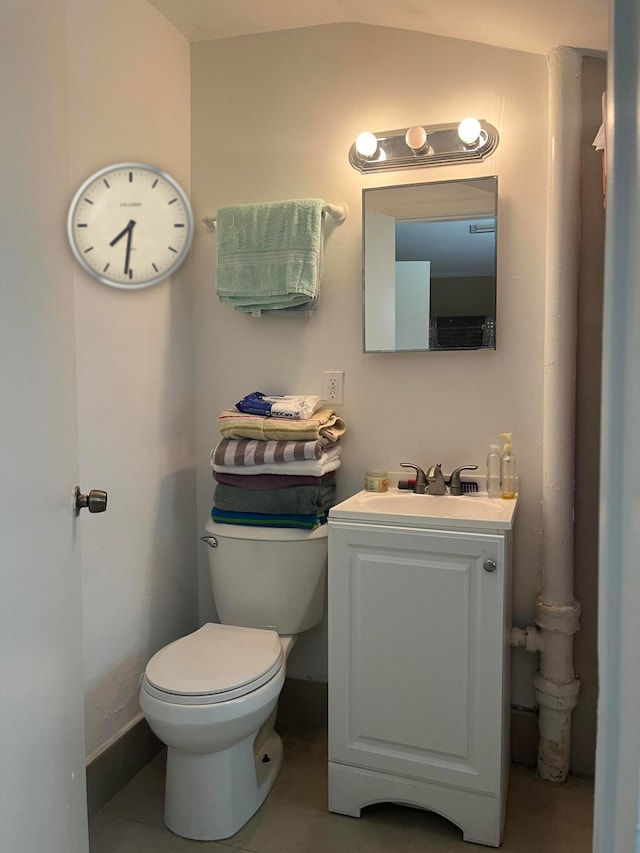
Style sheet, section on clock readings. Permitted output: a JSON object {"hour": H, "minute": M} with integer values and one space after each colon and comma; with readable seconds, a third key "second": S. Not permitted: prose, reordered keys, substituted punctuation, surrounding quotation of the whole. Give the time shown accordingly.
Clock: {"hour": 7, "minute": 31}
